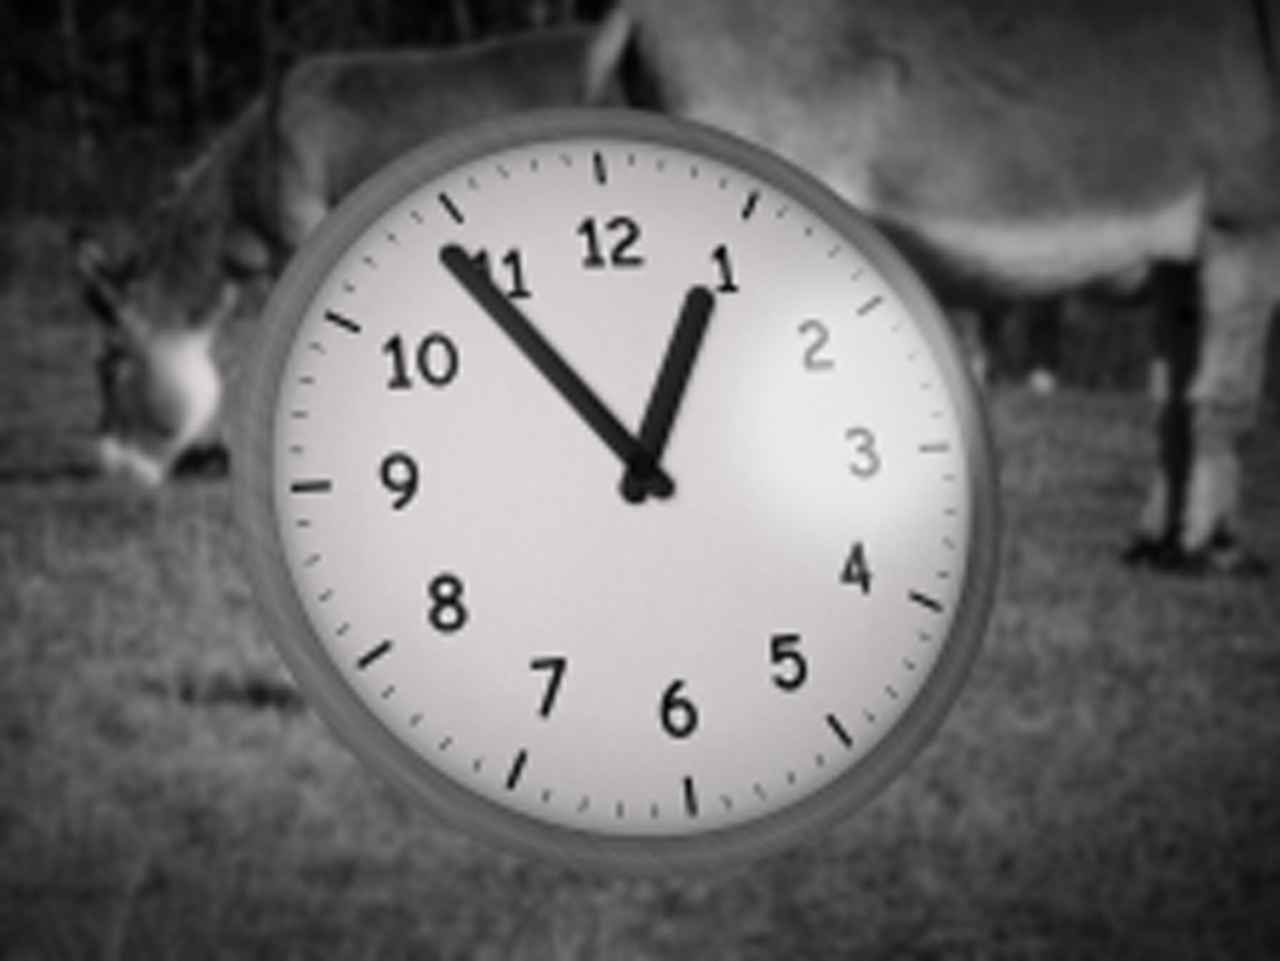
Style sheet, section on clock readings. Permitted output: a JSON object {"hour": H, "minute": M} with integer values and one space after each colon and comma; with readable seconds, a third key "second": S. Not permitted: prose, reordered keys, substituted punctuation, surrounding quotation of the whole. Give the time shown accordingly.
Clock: {"hour": 12, "minute": 54}
